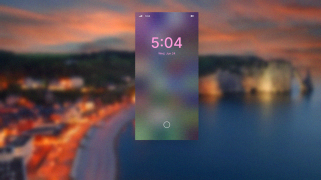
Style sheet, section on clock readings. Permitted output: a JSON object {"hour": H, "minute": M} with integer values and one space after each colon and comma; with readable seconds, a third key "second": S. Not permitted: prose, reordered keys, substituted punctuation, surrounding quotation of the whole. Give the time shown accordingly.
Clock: {"hour": 5, "minute": 4}
